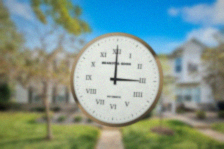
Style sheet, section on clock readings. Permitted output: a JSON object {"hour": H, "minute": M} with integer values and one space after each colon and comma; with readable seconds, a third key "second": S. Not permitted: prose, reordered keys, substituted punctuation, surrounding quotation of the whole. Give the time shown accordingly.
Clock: {"hour": 3, "minute": 0}
